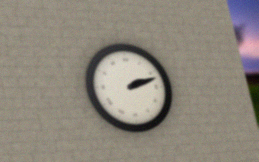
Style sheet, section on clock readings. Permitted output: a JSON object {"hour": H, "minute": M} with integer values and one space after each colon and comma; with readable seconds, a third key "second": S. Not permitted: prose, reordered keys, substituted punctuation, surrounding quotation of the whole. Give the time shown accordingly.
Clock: {"hour": 2, "minute": 12}
